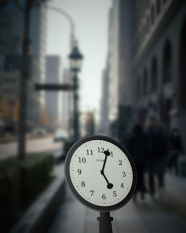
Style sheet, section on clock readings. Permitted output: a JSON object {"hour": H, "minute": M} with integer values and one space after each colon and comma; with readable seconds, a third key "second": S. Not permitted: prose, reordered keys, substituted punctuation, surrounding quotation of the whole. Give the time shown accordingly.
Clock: {"hour": 5, "minute": 3}
